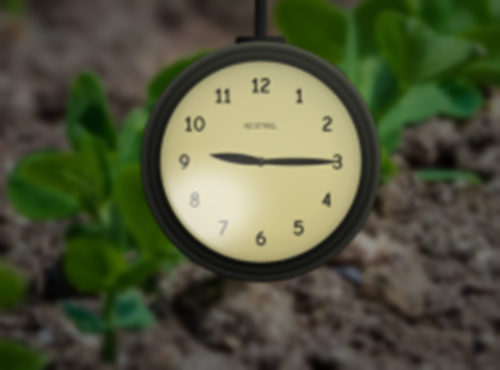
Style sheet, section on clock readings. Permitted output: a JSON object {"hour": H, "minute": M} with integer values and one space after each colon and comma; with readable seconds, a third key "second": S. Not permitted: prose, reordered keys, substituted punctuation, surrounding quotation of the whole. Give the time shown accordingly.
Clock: {"hour": 9, "minute": 15}
